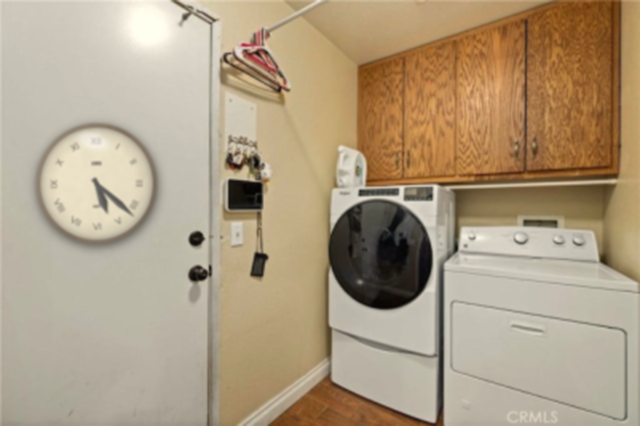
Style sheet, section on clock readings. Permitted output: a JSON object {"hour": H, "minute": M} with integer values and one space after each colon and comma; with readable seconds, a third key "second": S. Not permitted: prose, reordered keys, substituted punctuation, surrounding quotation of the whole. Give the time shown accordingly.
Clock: {"hour": 5, "minute": 22}
